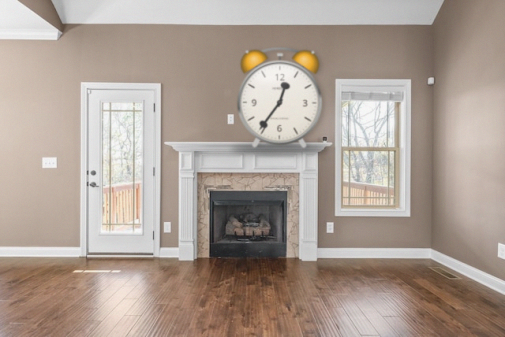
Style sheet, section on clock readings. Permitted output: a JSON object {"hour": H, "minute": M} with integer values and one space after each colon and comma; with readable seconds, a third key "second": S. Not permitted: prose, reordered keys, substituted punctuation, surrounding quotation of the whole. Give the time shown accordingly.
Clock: {"hour": 12, "minute": 36}
